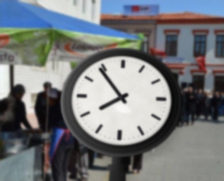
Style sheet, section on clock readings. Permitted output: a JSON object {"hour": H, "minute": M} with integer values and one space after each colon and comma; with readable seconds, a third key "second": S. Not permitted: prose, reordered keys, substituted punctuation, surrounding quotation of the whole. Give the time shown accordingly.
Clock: {"hour": 7, "minute": 54}
